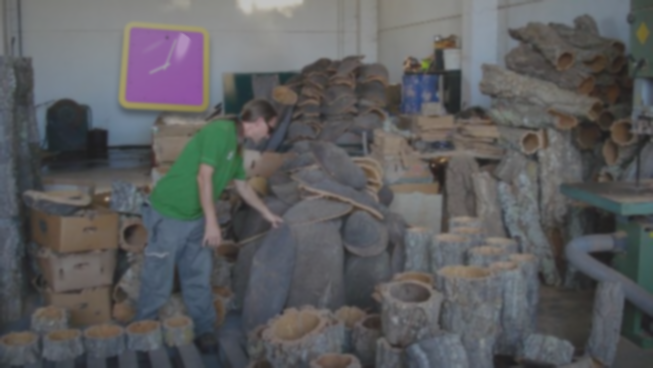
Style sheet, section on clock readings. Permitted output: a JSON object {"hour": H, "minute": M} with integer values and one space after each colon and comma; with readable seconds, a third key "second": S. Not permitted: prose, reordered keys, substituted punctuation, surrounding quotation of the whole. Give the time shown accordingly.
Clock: {"hour": 8, "minute": 3}
